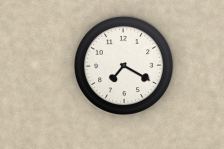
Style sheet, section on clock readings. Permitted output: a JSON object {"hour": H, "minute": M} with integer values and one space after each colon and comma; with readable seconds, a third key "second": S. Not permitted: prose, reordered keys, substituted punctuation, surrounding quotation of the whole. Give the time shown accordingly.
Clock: {"hour": 7, "minute": 20}
